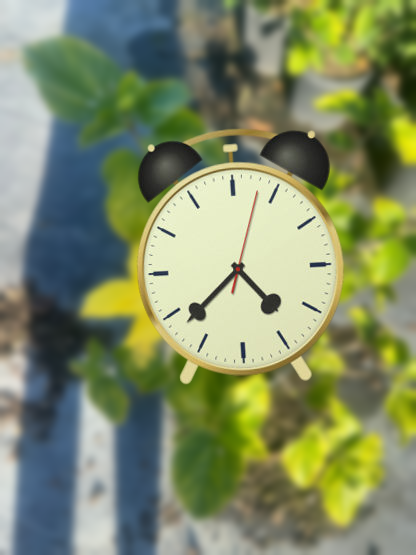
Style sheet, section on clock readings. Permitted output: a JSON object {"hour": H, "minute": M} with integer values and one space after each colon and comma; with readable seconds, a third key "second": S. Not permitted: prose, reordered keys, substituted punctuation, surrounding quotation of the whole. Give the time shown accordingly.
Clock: {"hour": 4, "minute": 38, "second": 3}
